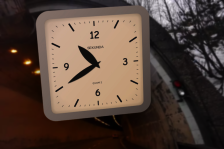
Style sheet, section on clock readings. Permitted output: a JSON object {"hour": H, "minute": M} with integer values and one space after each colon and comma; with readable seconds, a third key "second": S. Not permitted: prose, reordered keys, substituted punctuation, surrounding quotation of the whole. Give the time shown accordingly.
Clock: {"hour": 10, "minute": 40}
